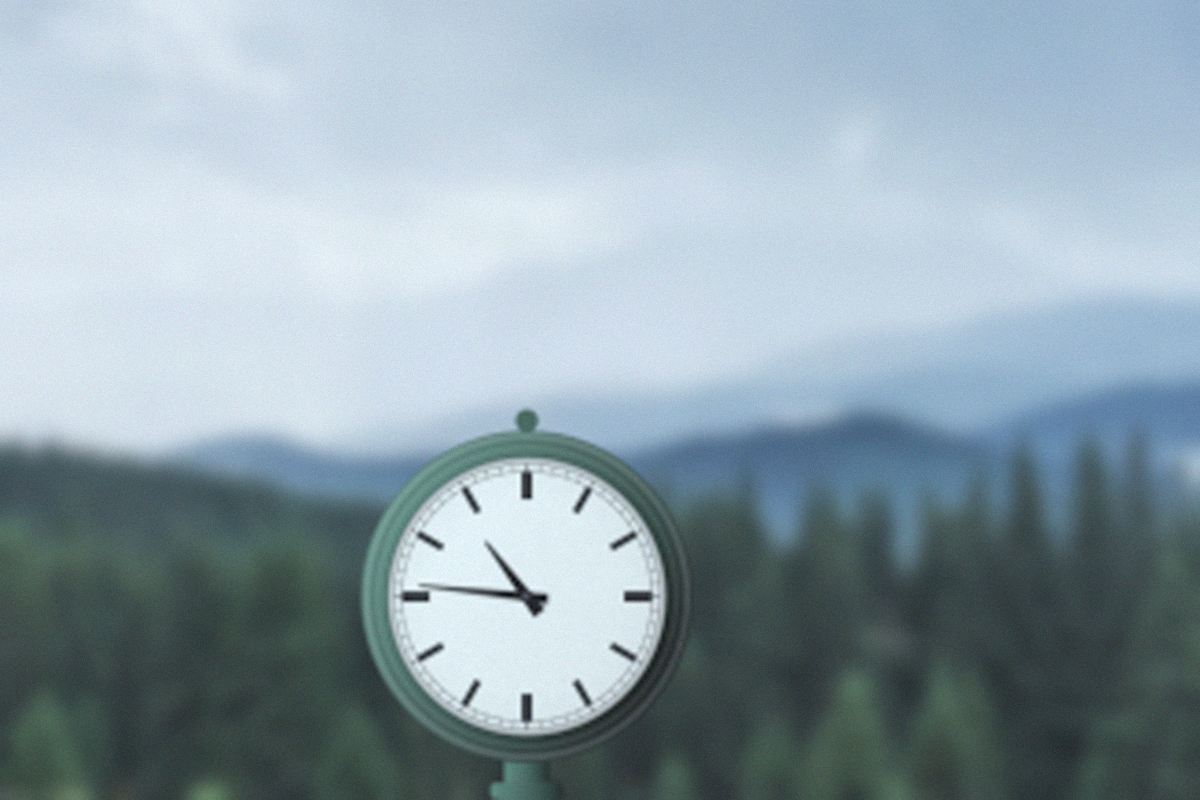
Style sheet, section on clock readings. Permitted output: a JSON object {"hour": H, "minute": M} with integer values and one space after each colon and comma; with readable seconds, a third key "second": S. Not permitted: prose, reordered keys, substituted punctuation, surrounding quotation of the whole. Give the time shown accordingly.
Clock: {"hour": 10, "minute": 46}
